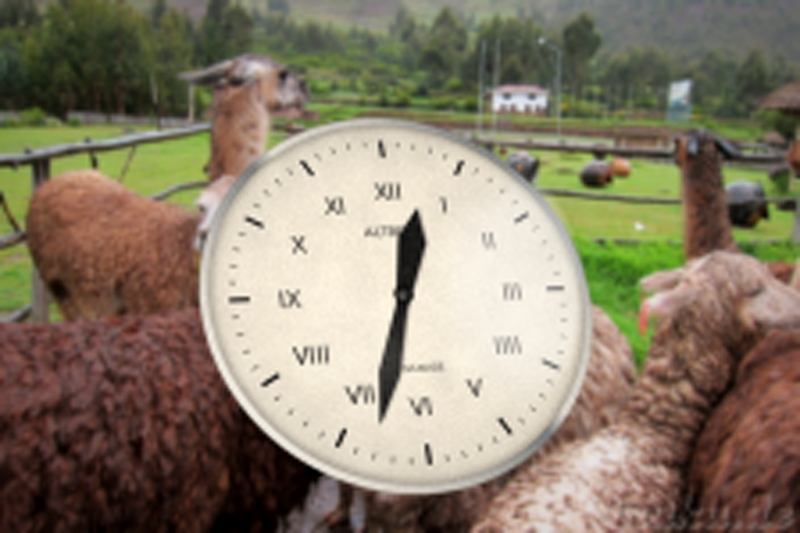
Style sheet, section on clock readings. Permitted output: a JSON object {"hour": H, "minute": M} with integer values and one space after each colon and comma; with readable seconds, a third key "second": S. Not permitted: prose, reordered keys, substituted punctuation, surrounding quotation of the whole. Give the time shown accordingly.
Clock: {"hour": 12, "minute": 33}
